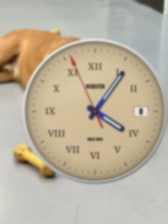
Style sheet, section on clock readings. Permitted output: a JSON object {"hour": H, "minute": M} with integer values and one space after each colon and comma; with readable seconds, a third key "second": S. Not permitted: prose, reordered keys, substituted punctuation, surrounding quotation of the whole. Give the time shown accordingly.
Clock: {"hour": 4, "minute": 5, "second": 56}
